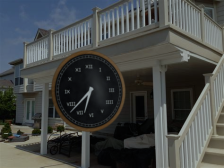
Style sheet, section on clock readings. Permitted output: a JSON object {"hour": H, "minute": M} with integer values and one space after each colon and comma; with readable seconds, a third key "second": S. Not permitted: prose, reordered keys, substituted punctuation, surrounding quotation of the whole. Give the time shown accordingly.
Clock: {"hour": 6, "minute": 38}
